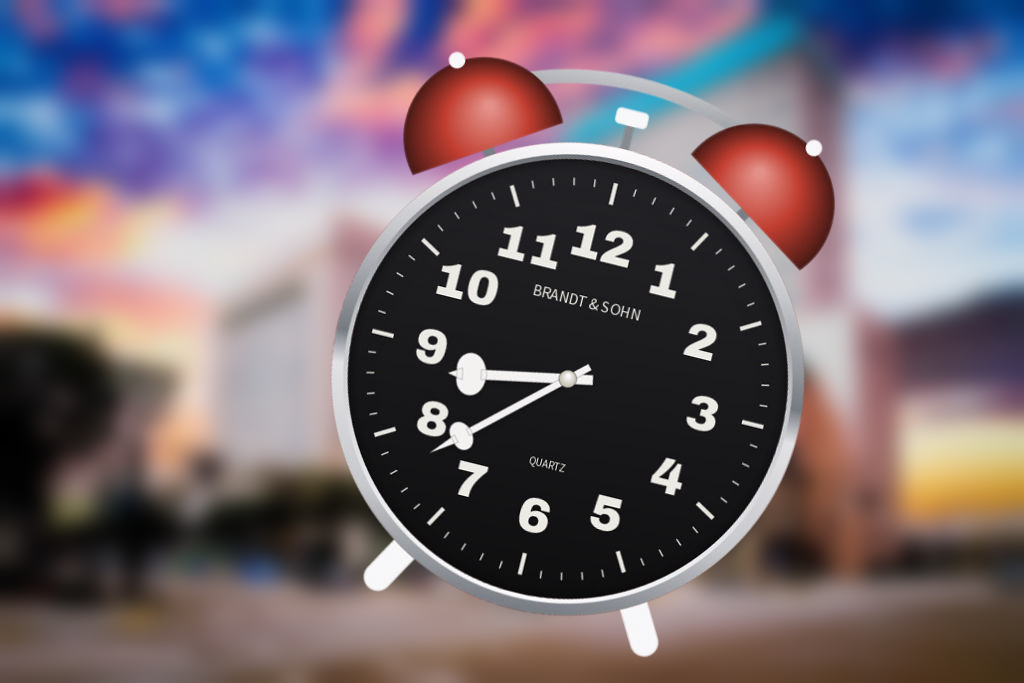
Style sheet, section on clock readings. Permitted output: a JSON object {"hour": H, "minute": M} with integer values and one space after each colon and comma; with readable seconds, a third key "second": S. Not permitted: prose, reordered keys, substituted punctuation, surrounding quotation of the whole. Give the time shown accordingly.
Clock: {"hour": 8, "minute": 38}
